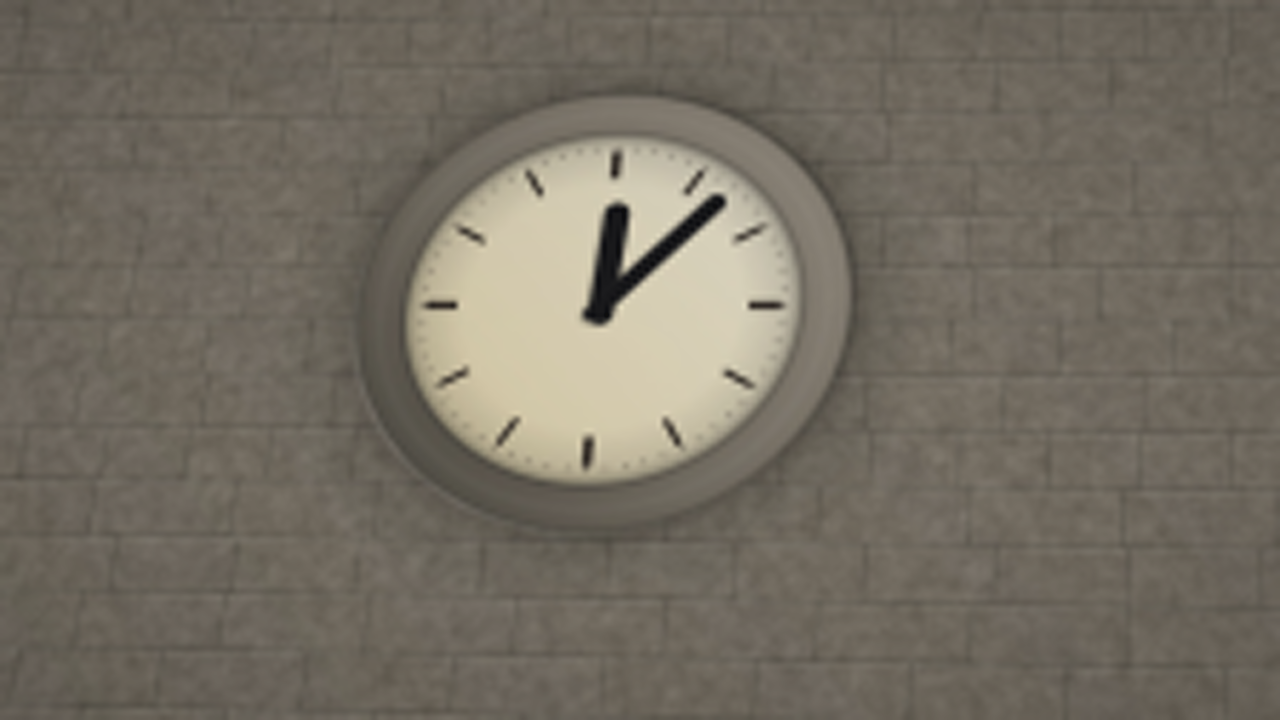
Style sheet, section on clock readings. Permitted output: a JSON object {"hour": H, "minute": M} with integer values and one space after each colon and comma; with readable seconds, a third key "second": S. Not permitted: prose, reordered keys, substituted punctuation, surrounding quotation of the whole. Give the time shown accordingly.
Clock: {"hour": 12, "minute": 7}
